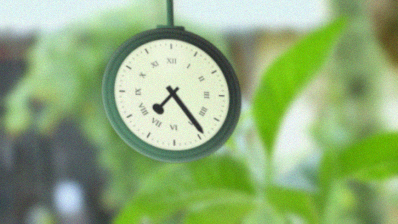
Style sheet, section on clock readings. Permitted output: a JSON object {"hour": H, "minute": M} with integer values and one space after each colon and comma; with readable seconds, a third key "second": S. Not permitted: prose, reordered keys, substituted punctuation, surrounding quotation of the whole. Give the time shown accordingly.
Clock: {"hour": 7, "minute": 24}
